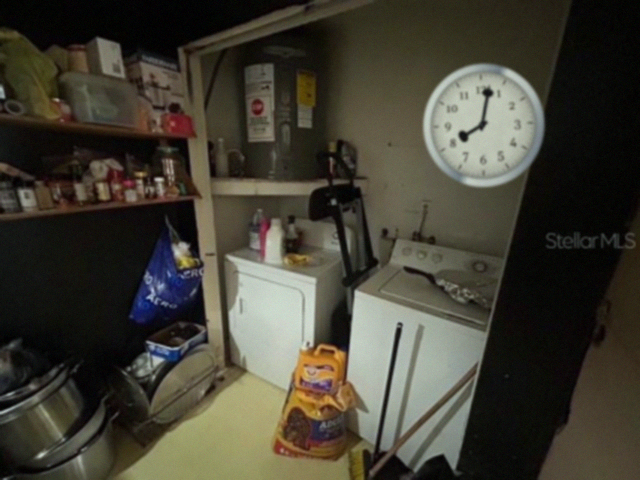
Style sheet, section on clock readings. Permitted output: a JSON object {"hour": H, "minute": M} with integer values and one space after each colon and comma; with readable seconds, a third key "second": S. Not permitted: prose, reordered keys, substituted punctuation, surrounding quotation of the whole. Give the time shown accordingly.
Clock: {"hour": 8, "minute": 2}
